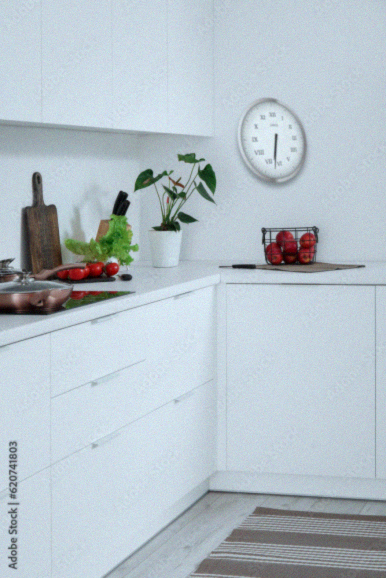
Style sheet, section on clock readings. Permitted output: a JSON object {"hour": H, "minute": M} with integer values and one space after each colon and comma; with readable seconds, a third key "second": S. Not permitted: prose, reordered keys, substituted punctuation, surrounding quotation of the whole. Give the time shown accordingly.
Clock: {"hour": 6, "minute": 32}
